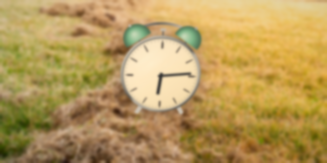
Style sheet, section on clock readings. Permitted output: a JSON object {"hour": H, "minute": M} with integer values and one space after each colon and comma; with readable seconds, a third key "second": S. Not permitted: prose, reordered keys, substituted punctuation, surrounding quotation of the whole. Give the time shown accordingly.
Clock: {"hour": 6, "minute": 14}
